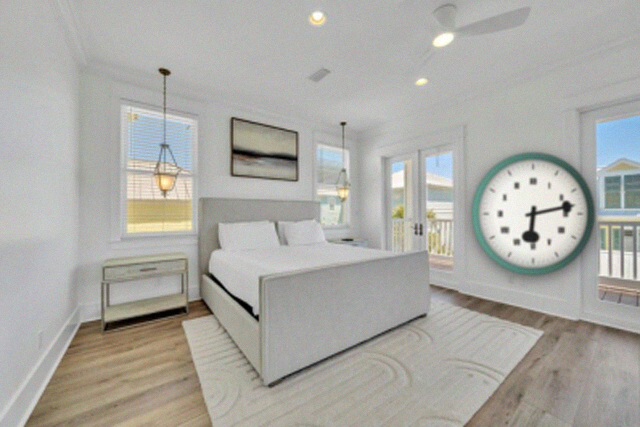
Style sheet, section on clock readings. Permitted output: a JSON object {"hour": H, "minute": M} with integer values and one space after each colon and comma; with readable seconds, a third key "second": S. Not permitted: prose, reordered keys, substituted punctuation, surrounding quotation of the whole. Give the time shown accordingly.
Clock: {"hour": 6, "minute": 13}
